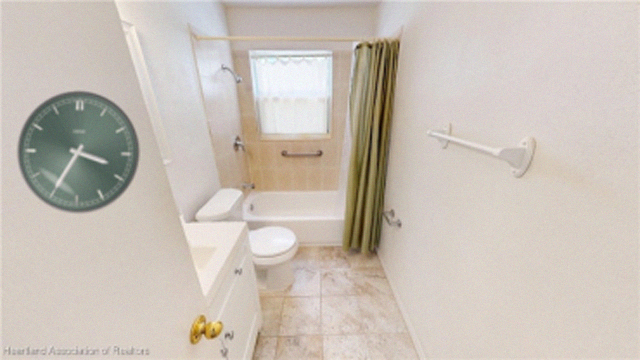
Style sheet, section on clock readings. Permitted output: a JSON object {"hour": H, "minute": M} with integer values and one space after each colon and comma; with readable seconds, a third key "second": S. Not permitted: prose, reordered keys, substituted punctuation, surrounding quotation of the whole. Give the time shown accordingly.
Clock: {"hour": 3, "minute": 35}
